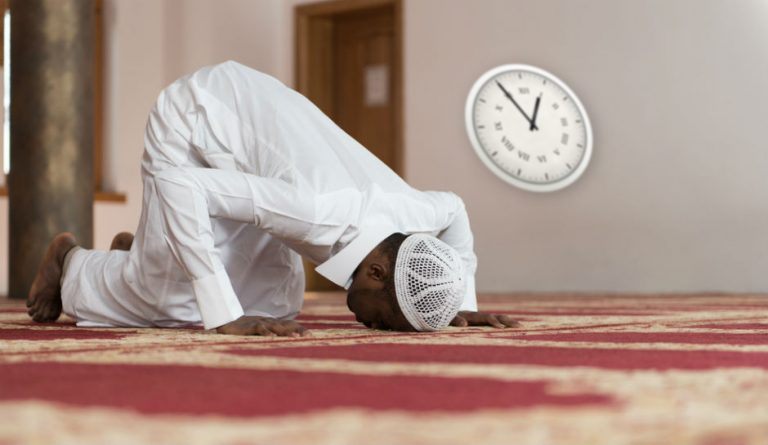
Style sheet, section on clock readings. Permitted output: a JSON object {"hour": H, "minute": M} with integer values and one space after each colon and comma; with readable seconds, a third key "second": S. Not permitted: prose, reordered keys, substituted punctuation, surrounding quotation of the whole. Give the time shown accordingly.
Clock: {"hour": 12, "minute": 55}
